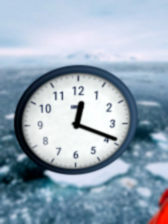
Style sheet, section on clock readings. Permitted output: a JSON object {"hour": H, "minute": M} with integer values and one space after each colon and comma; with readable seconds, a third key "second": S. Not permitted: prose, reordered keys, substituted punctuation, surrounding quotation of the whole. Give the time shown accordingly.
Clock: {"hour": 12, "minute": 19}
